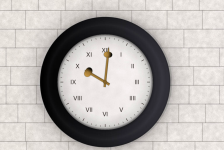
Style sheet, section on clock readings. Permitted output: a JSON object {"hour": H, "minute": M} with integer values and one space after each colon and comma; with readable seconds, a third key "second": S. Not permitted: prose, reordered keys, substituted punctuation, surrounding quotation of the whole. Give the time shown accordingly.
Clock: {"hour": 10, "minute": 1}
